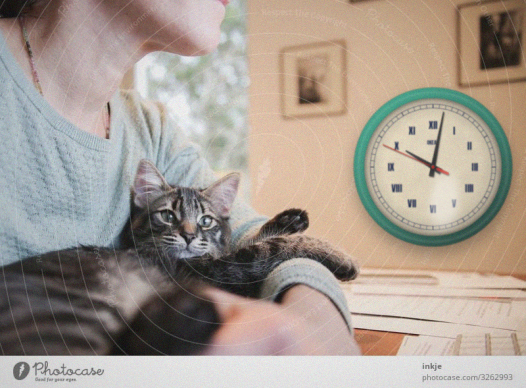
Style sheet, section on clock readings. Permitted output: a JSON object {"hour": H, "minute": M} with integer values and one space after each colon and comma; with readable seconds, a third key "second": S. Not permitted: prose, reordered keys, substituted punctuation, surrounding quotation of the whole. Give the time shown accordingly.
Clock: {"hour": 10, "minute": 1, "second": 49}
